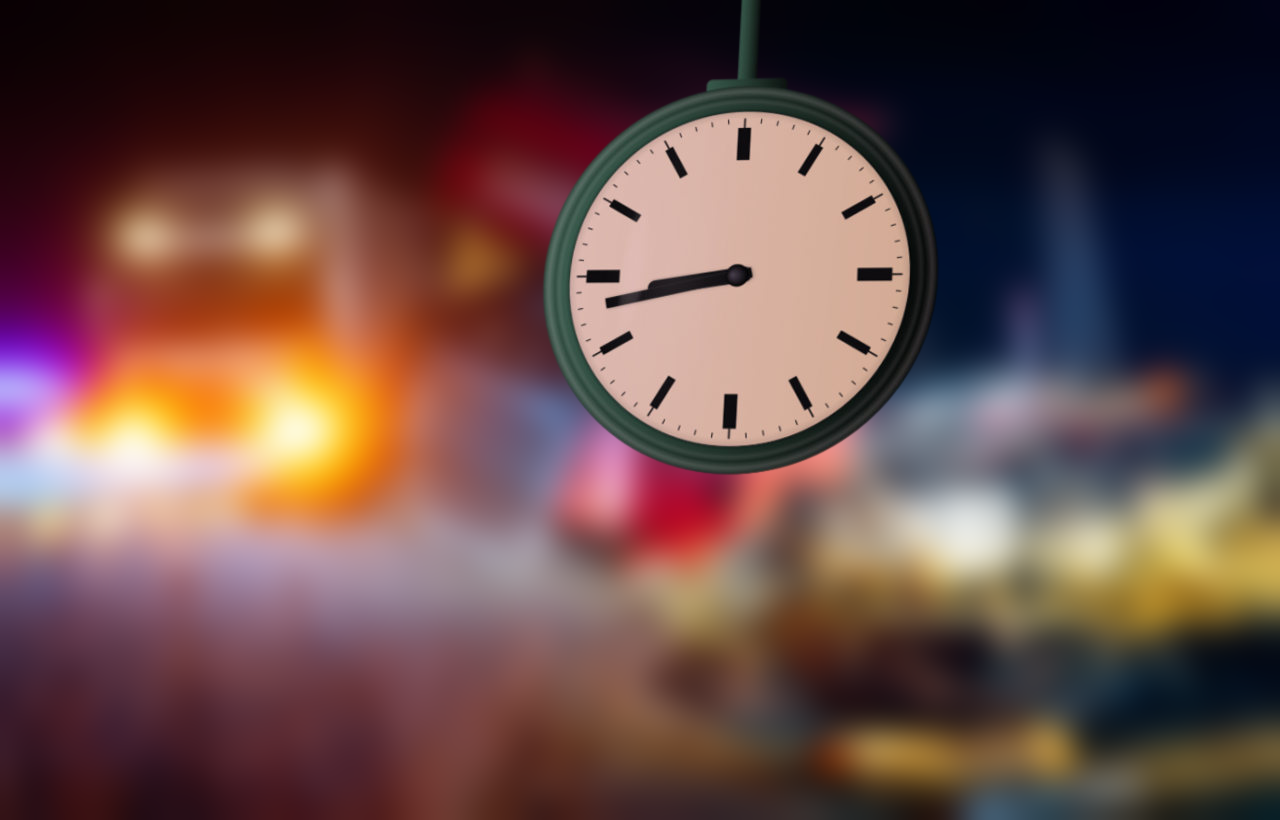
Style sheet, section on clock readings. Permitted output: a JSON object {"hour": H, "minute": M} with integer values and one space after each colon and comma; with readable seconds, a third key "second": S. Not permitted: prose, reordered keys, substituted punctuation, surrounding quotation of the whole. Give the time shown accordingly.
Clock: {"hour": 8, "minute": 43}
